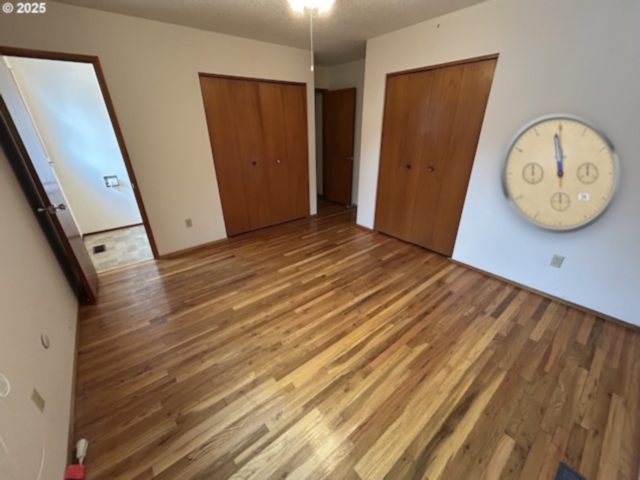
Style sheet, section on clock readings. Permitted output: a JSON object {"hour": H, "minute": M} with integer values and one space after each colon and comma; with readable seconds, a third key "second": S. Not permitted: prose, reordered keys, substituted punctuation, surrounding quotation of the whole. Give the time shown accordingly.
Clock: {"hour": 11, "minute": 59}
